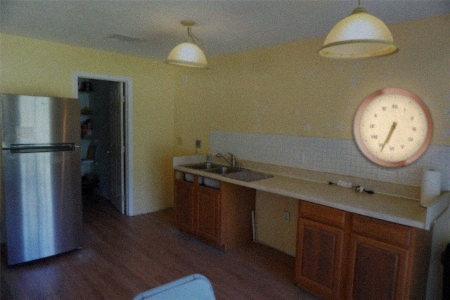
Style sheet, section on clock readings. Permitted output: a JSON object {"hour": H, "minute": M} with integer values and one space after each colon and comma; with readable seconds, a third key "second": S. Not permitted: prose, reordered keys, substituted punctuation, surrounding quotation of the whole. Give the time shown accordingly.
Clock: {"hour": 6, "minute": 34}
